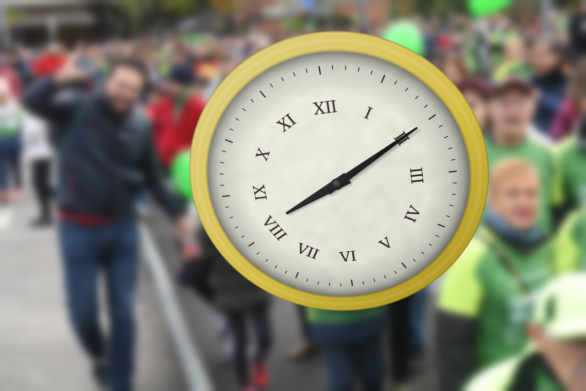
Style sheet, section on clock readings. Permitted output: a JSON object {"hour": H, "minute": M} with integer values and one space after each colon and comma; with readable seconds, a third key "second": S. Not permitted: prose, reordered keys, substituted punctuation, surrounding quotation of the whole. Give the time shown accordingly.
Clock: {"hour": 8, "minute": 10}
